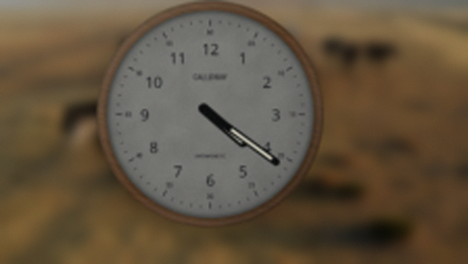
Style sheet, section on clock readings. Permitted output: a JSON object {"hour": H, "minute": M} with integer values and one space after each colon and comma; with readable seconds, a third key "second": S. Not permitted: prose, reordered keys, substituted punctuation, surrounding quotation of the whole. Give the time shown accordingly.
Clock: {"hour": 4, "minute": 21}
